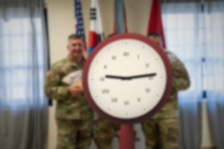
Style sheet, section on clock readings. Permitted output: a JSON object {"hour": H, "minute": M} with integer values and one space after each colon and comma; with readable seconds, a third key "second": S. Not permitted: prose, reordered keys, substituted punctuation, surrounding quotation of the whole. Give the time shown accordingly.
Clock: {"hour": 9, "minute": 14}
